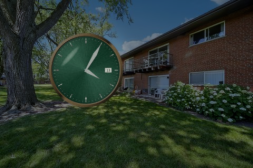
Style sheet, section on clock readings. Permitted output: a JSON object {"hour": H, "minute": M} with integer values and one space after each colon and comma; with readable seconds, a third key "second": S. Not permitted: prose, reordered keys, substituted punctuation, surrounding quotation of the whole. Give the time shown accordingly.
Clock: {"hour": 4, "minute": 5}
